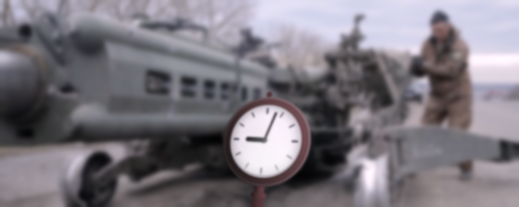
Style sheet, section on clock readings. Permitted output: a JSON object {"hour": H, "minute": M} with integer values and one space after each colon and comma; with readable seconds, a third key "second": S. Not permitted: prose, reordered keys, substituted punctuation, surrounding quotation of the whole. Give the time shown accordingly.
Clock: {"hour": 9, "minute": 3}
